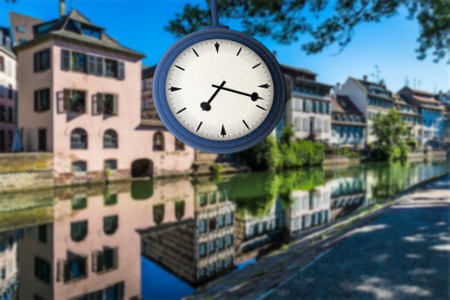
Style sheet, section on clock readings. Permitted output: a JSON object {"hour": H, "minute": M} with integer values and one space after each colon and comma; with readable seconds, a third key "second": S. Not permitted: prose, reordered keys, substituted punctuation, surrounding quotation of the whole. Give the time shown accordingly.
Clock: {"hour": 7, "minute": 18}
